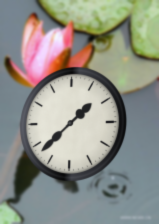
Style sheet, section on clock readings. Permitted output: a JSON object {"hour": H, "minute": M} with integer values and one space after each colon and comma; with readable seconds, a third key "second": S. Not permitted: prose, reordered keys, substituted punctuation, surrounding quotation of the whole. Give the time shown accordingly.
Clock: {"hour": 1, "minute": 38}
